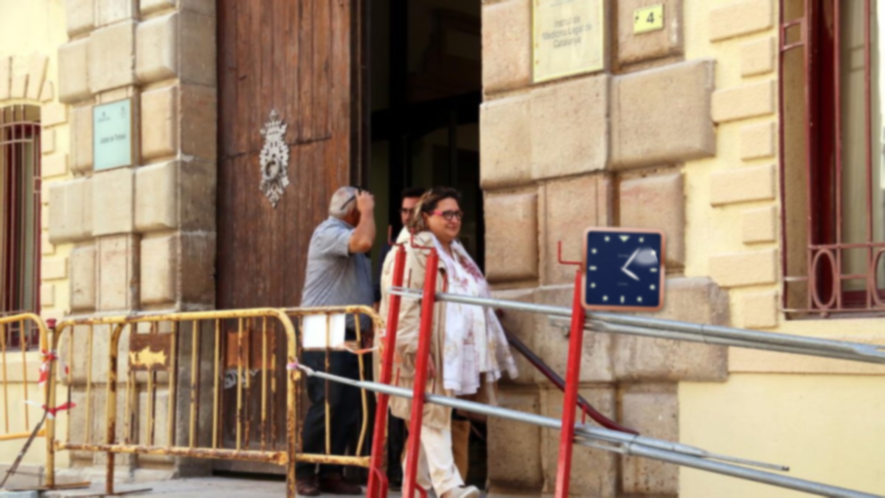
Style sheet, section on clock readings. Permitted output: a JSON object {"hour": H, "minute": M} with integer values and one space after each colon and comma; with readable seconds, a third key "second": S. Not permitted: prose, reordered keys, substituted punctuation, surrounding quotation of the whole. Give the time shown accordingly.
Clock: {"hour": 4, "minute": 6}
